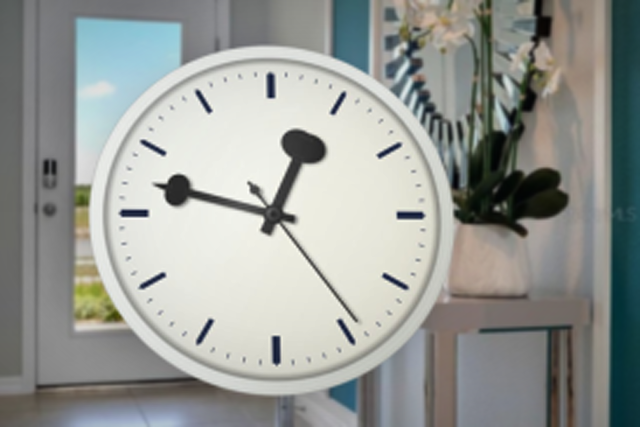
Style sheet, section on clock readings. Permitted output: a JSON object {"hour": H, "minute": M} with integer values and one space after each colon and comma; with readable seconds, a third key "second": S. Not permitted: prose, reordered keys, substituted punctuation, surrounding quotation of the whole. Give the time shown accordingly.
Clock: {"hour": 12, "minute": 47, "second": 24}
